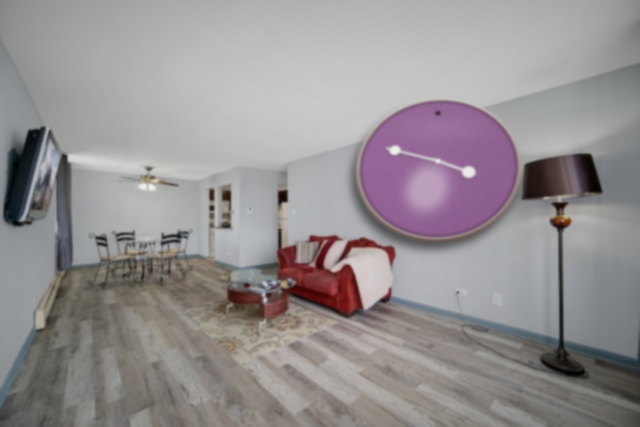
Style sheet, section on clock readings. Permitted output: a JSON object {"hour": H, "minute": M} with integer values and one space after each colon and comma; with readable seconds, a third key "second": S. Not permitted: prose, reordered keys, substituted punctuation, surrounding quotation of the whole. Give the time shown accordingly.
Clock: {"hour": 3, "minute": 48}
